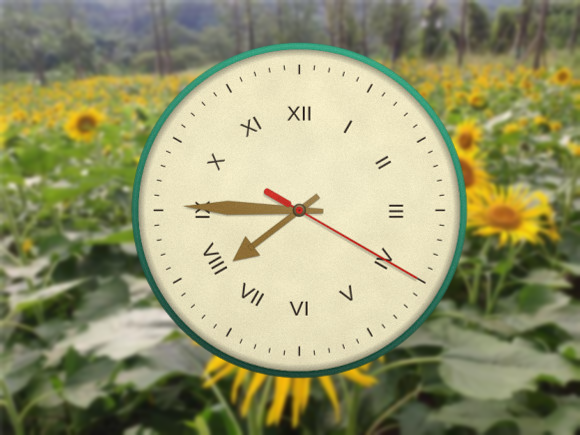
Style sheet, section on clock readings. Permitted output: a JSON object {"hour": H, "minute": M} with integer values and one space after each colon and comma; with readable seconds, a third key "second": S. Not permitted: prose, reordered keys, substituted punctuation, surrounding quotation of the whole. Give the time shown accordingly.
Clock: {"hour": 7, "minute": 45, "second": 20}
